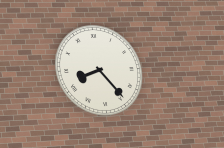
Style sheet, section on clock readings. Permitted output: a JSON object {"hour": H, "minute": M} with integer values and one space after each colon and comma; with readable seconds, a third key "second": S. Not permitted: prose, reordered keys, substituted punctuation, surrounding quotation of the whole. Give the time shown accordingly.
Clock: {"hour": 8, "minute": 24}
